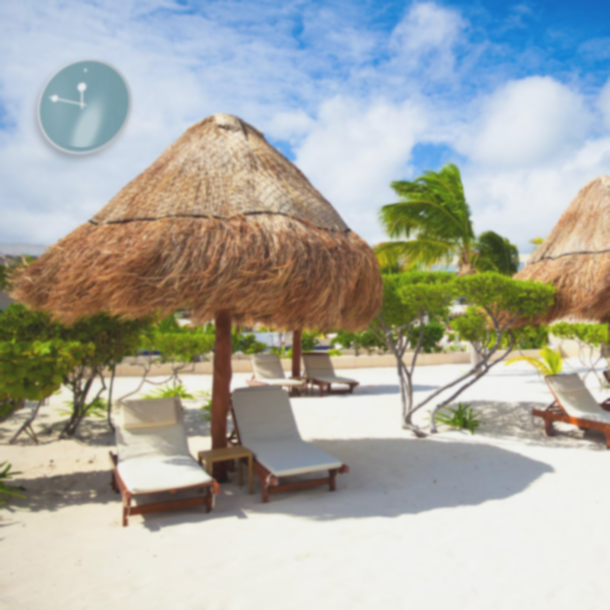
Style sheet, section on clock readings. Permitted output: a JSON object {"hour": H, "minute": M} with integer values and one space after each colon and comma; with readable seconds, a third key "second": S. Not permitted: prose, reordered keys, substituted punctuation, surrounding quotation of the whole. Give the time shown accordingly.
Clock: {"hour": 11, "minute": 47}
